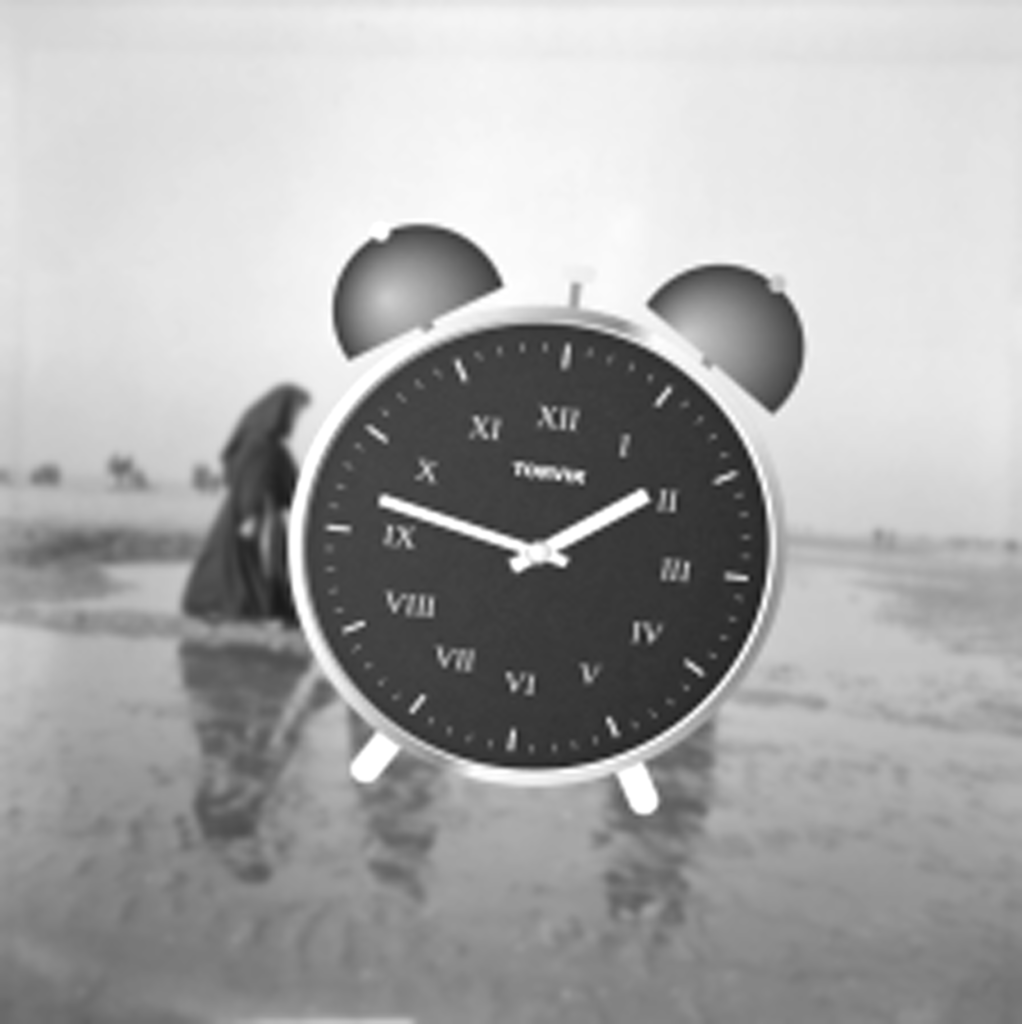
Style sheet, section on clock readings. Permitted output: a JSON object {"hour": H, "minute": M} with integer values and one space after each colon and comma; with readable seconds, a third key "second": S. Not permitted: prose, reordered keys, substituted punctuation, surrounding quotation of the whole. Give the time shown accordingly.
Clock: {"hour": 1, "minute": 47}
